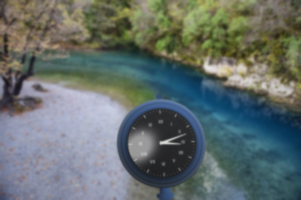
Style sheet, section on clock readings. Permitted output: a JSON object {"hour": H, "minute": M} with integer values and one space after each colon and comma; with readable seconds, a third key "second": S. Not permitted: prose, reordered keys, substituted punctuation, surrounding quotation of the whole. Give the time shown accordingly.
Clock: {"hour": 3, "minute": 12}
